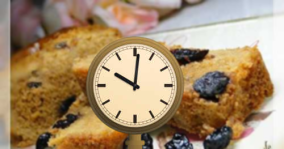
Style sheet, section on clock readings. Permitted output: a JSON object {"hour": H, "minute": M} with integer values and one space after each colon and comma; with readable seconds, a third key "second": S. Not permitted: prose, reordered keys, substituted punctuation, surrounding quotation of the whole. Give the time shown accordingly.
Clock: {"hour": 10, "minute": 1}
